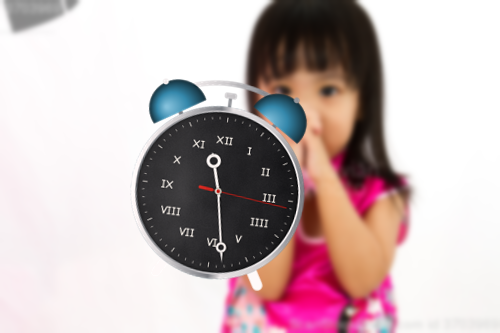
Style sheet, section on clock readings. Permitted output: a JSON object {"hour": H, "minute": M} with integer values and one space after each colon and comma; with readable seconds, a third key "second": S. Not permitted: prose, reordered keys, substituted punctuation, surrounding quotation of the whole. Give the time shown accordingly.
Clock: {"hour": 11, "minute": 28, "second": 16}
